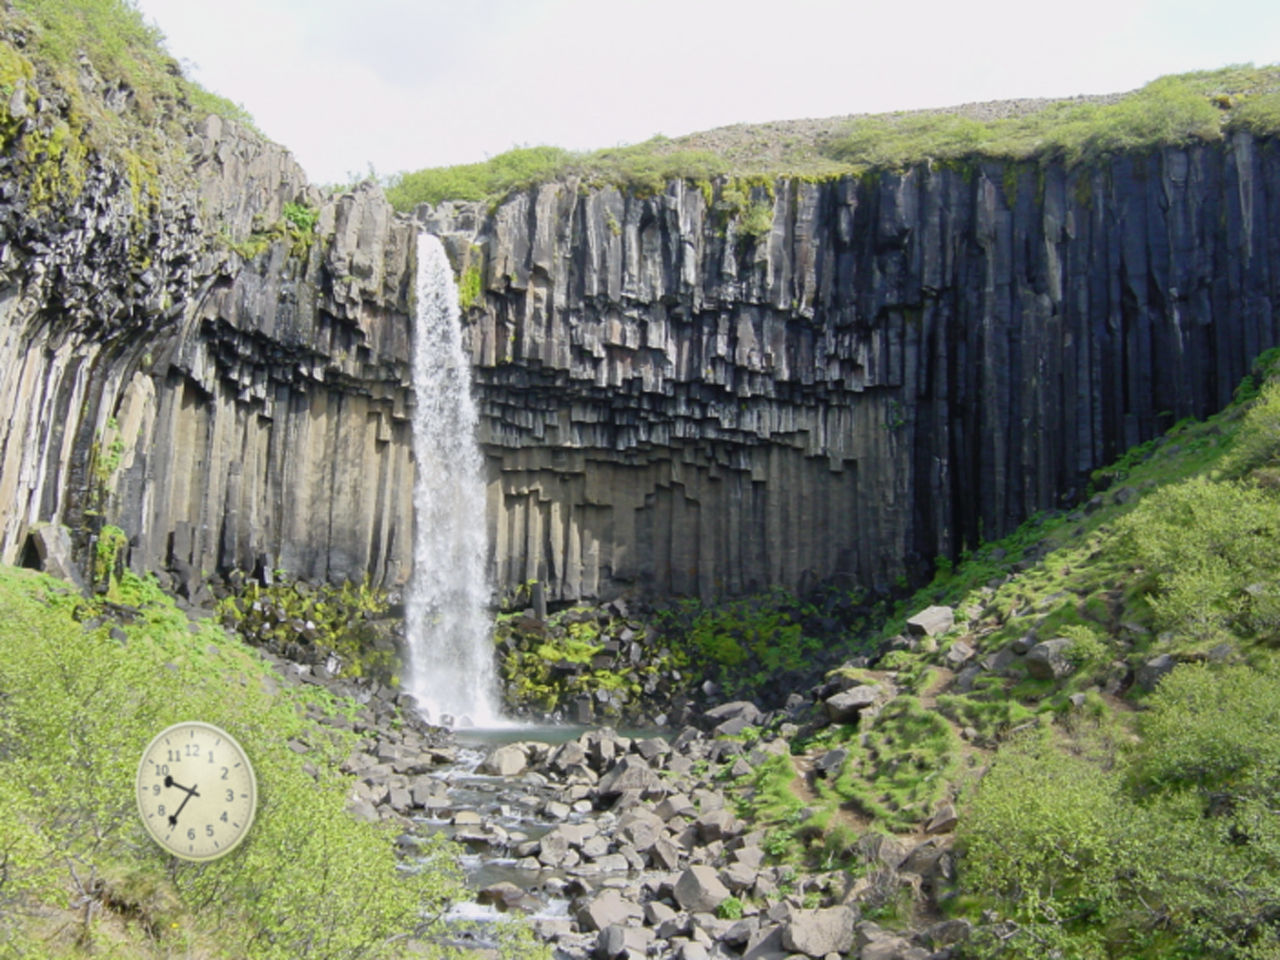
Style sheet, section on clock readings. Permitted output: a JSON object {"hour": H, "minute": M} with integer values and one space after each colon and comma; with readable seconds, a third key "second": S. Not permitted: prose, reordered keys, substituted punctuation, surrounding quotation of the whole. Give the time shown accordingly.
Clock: {"hour": 9, "minute": 36}
